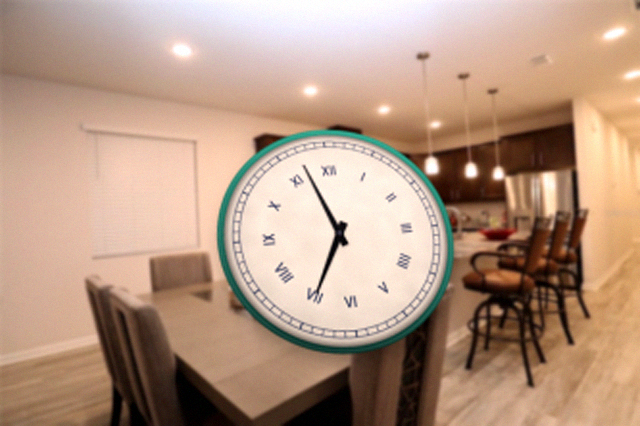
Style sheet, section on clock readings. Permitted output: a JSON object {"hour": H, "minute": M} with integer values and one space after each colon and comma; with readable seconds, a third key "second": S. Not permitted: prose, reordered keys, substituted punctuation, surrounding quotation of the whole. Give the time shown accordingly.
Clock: {"hour": 6, "minute": 57}
